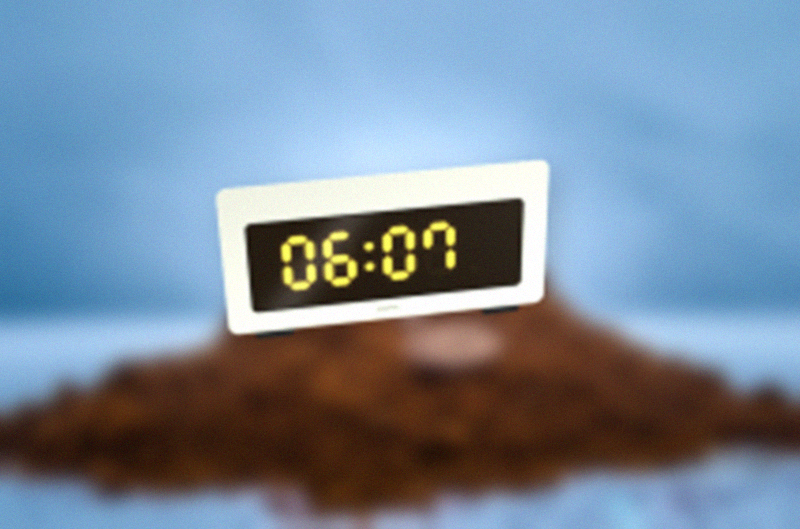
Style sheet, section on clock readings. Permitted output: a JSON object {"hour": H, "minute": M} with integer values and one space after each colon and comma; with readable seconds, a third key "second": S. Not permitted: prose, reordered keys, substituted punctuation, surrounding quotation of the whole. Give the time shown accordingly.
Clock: {"hour": 6, "minute": 7}
